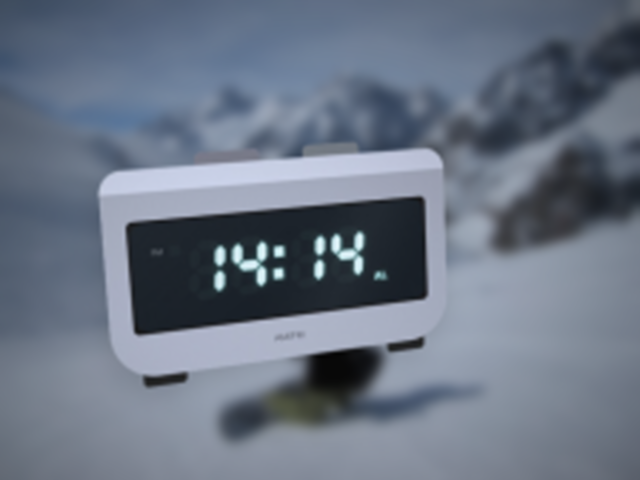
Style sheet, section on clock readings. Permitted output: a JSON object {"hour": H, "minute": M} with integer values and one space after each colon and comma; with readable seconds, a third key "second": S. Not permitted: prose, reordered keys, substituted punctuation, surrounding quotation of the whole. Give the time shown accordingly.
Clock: {"hour": 14, "minute": 14}
